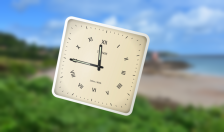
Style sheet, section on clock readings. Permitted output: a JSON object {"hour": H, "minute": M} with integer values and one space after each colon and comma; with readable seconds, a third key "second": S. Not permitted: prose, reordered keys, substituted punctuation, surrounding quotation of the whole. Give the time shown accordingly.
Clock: {"hour": 11, "minute": 45}
